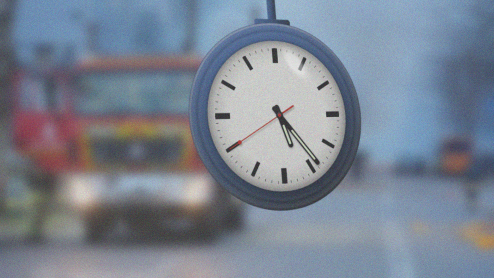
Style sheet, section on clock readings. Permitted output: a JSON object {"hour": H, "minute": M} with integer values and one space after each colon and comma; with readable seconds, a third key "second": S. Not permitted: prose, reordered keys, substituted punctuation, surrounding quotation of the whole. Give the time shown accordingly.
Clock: {"hour": 5, "minute": 23, "second": 40}
